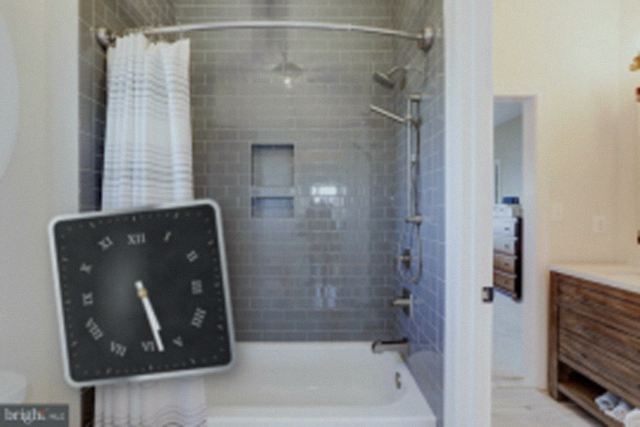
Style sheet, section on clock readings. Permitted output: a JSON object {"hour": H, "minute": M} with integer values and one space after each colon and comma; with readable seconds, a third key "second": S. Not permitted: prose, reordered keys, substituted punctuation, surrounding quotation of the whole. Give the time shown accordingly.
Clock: {"hour": 5, "minute": 28}
